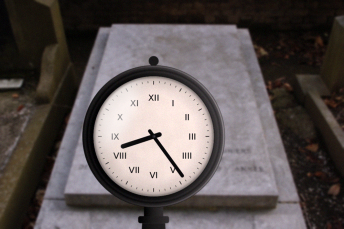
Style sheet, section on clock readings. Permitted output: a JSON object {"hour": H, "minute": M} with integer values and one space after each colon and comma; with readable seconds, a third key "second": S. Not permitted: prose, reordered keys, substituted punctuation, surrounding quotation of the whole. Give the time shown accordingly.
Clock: {"hour": 8, "minute": 24}
